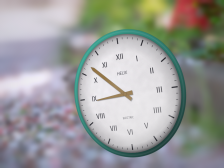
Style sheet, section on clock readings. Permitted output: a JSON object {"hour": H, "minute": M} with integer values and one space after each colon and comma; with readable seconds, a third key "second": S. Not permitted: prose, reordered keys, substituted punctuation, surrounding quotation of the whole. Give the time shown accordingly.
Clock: {"hour": 8, "minute": 52}
